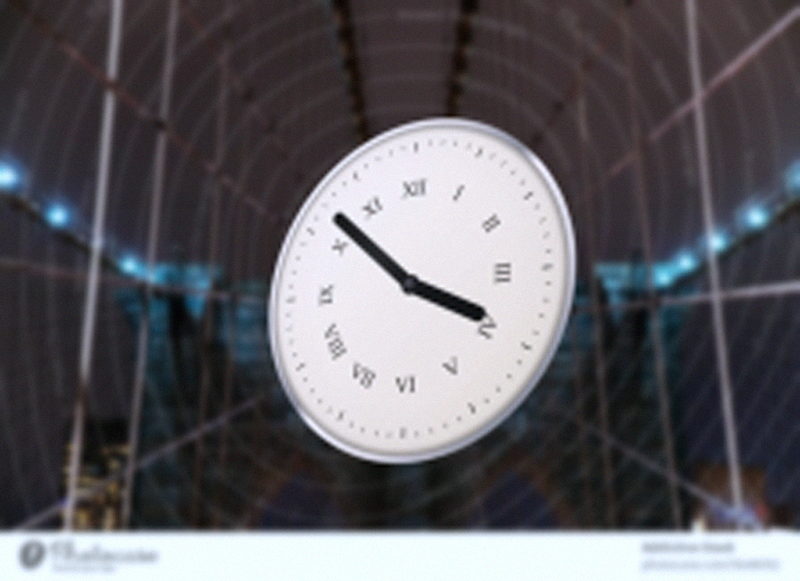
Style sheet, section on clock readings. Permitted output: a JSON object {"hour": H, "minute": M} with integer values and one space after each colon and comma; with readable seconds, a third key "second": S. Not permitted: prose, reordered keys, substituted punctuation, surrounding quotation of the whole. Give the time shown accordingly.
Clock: {"hour": 3, "minute": 52}
